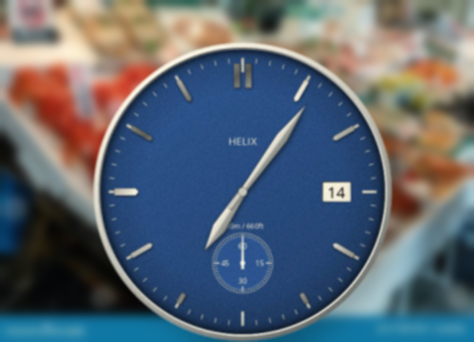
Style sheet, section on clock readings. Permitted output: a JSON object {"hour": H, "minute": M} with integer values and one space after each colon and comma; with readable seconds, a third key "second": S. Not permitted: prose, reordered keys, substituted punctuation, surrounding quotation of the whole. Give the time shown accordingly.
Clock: {"hour": 7, "minute": 6}
